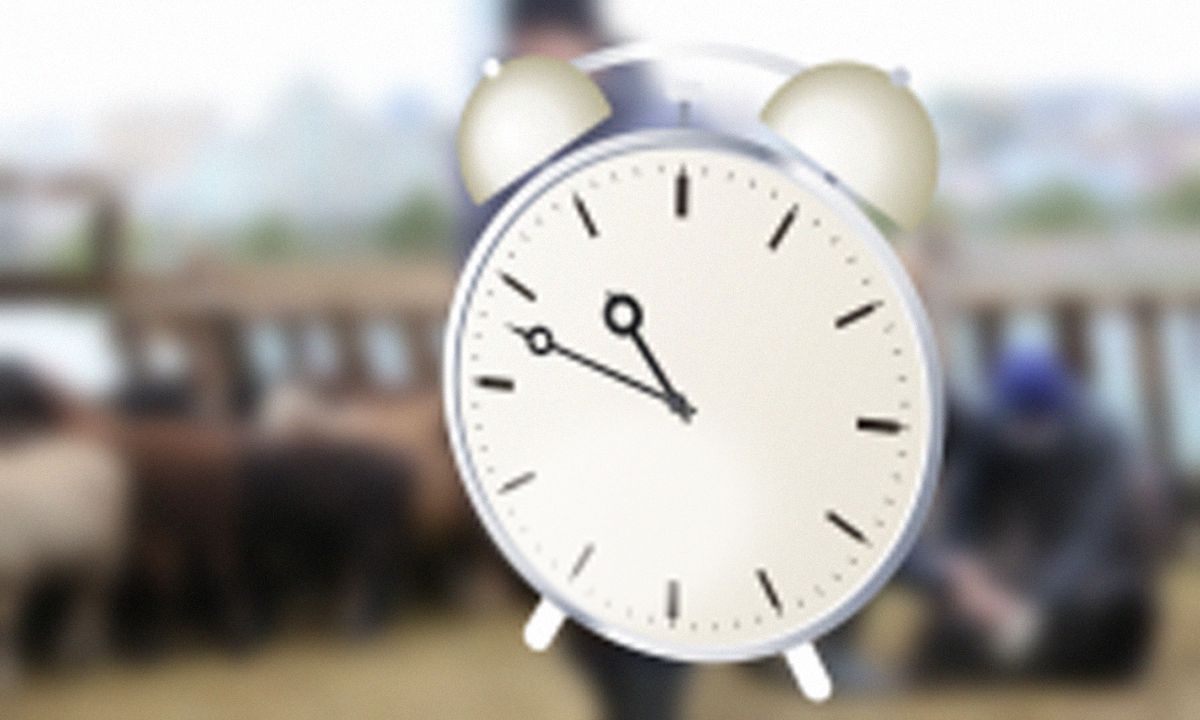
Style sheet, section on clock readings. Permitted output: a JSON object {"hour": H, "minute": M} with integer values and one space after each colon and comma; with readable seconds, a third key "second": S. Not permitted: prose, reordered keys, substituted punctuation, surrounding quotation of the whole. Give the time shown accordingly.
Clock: {"hour": 10, "minute": 48}
